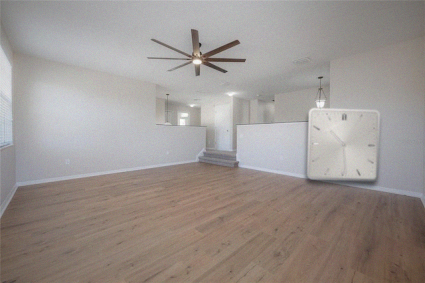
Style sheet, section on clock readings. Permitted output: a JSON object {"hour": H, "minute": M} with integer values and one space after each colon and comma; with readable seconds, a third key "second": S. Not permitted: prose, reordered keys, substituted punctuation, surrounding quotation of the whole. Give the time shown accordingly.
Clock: {"hour": 10, "minute": 29}
